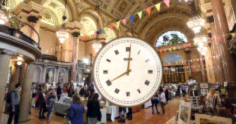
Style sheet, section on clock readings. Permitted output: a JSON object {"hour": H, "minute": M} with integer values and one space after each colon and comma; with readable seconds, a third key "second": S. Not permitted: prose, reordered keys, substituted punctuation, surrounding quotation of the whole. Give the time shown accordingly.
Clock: {"hour": 8, "minute": 1}
